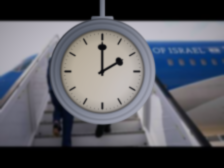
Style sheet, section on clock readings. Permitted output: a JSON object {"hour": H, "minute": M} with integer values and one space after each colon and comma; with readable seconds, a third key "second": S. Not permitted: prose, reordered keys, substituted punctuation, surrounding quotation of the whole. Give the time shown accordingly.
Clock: {"hour": 2, "minute": 0}
